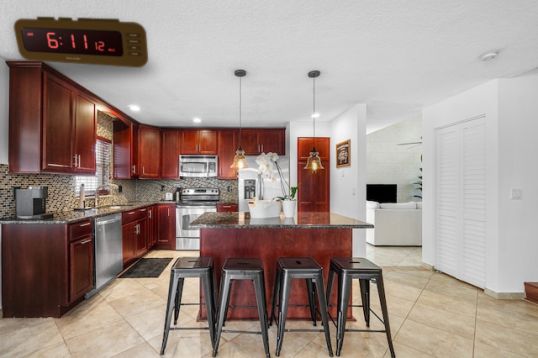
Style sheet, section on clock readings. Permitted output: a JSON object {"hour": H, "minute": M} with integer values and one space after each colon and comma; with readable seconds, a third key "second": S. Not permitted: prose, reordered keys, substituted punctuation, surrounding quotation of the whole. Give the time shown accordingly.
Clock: {"hour": 6, "minute": 11, "second": 12}
